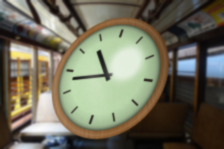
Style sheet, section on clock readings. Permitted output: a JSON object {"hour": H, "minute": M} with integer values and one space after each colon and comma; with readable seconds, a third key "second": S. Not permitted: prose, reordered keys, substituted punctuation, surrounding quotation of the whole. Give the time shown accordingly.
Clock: {"hour": 10, "minute": 43}
